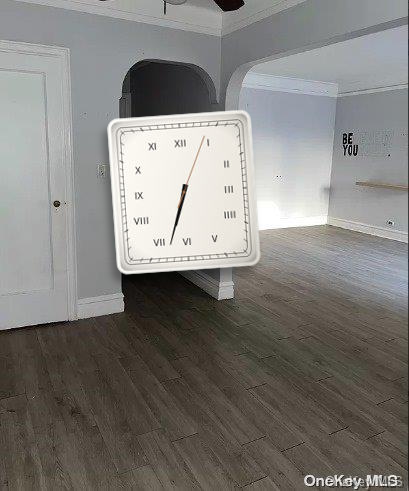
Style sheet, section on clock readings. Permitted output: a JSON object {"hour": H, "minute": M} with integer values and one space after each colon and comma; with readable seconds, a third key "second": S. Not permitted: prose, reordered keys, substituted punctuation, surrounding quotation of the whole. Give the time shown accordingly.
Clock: {"hour": 6, "minute": 33, "second": 4}
